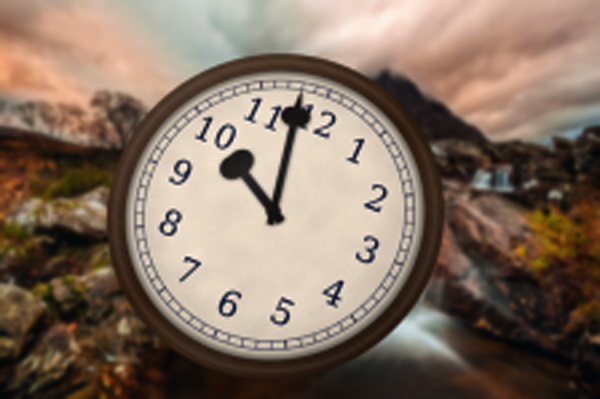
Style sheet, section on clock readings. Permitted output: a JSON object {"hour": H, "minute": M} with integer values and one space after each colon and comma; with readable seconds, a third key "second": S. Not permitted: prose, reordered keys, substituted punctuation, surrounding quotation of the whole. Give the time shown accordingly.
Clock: {"hour": 9, "minute": 58}
